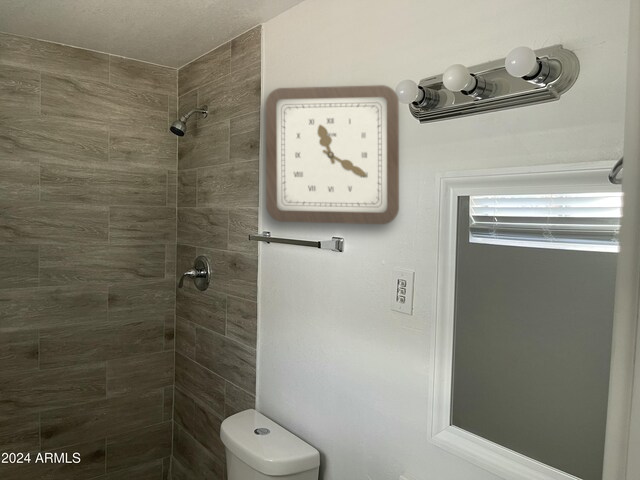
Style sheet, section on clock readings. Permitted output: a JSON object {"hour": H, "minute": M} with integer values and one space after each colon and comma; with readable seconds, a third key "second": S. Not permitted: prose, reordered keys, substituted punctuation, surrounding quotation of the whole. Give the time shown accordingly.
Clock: {"hour": 11, "minute": 20}
